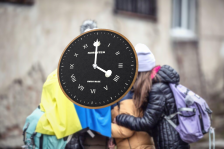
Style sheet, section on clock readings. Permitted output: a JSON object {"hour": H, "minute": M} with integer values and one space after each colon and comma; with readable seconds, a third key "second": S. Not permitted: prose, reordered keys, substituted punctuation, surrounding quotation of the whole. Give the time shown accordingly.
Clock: {"hour": 4, "minute": 0}
